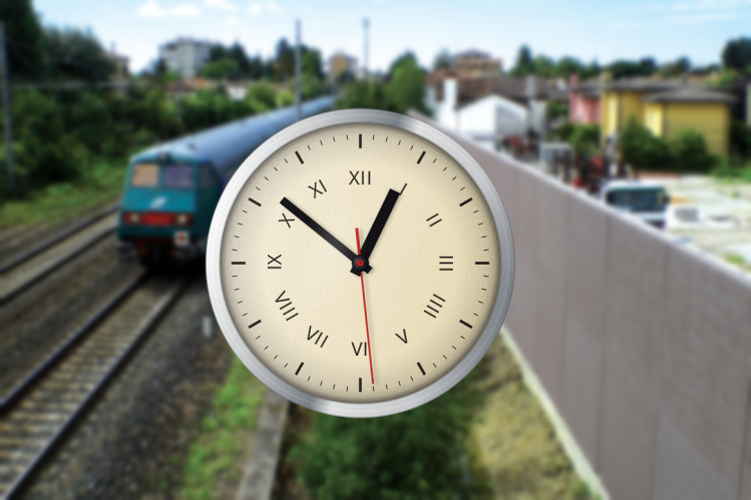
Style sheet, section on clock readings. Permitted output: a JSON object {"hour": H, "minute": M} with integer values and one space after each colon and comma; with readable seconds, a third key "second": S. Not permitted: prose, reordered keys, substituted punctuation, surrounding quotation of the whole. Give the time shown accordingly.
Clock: {"hour": 12, "minute": 51, "second": 29}
